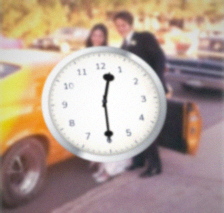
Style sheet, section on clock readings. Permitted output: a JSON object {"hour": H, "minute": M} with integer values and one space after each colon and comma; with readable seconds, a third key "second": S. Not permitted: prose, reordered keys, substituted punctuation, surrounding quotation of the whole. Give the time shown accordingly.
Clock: {"hour": 12, "minute": 30}
